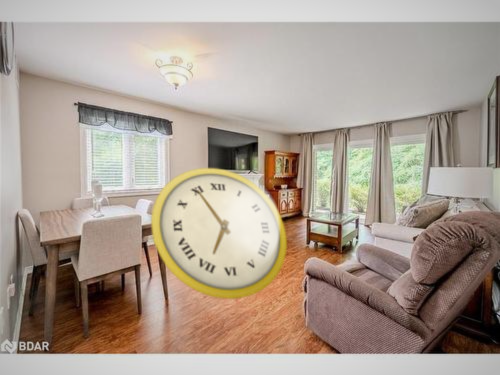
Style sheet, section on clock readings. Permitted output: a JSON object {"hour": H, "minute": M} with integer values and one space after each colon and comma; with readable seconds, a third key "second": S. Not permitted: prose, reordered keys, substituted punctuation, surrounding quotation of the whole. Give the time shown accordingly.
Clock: {"hour": 6, "minute": 55}
